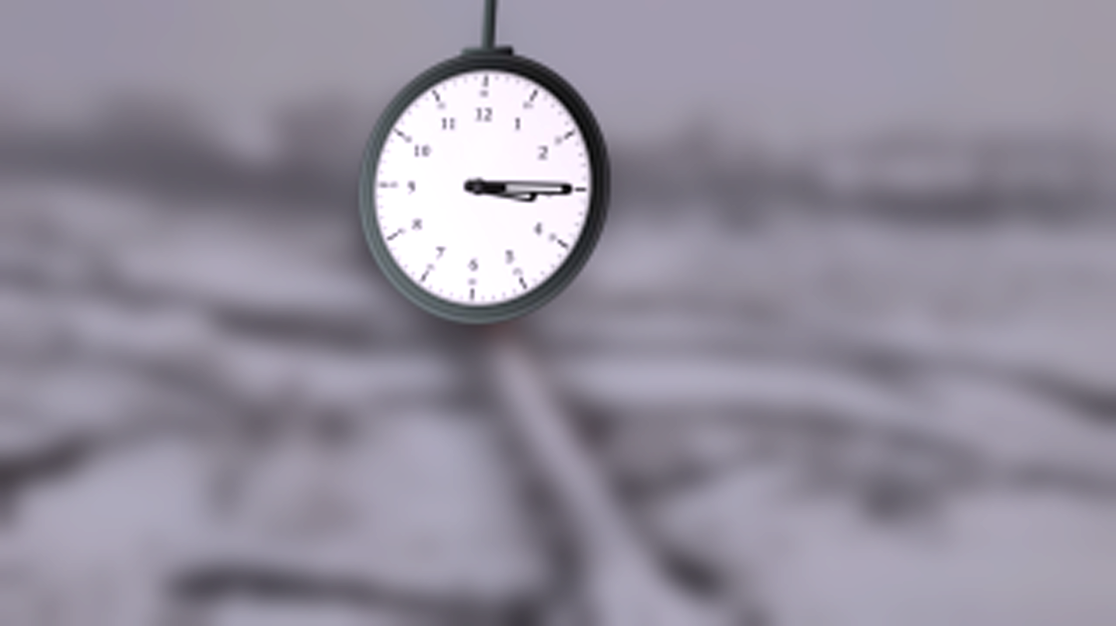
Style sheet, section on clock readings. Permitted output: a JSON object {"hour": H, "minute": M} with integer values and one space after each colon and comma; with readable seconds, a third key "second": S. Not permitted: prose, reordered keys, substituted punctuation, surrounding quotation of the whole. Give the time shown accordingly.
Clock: {"hour": 3, "minute": 15}
